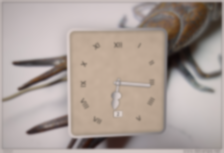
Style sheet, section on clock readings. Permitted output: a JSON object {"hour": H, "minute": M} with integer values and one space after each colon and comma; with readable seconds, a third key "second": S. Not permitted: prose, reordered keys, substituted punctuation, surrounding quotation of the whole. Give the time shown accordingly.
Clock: {"hour": 6, "minute": 16}
